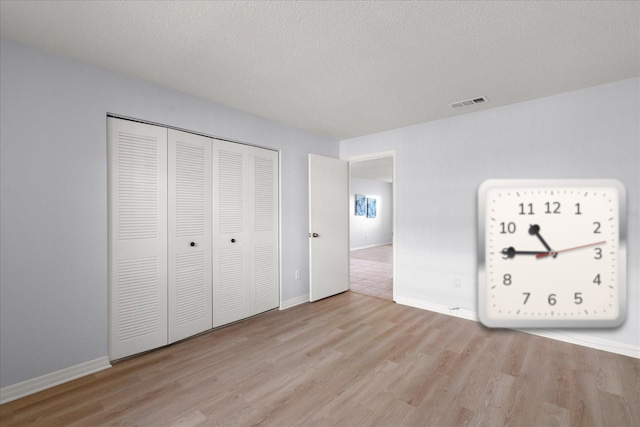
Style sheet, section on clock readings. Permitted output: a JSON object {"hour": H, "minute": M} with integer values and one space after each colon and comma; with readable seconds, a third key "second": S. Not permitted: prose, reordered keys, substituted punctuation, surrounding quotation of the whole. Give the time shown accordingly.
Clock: {"hour": 10, "minute": 45, "second": 13}
